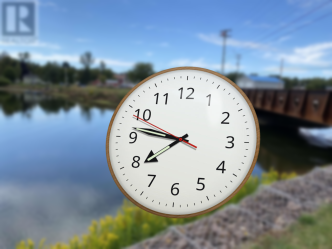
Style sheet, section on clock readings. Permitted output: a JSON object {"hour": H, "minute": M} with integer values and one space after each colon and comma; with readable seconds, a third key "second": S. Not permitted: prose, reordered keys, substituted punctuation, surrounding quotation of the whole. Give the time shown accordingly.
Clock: {"hour": 7, "minute": 46, "second": 49}
